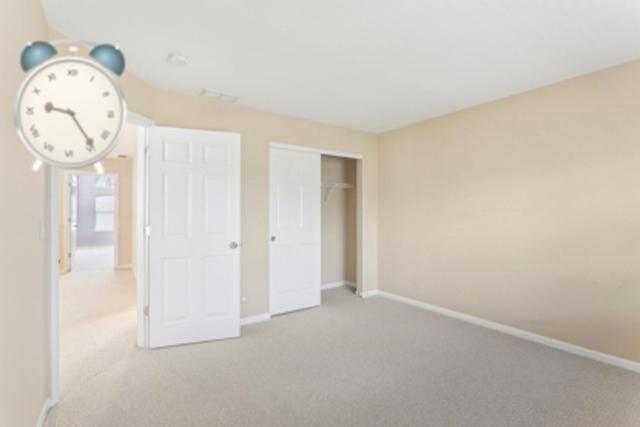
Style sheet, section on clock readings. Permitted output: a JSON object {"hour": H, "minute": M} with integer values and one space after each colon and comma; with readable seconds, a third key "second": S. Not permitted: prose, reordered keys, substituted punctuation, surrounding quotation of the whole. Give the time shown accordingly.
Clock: {"hour": 9, "minute": 24}
